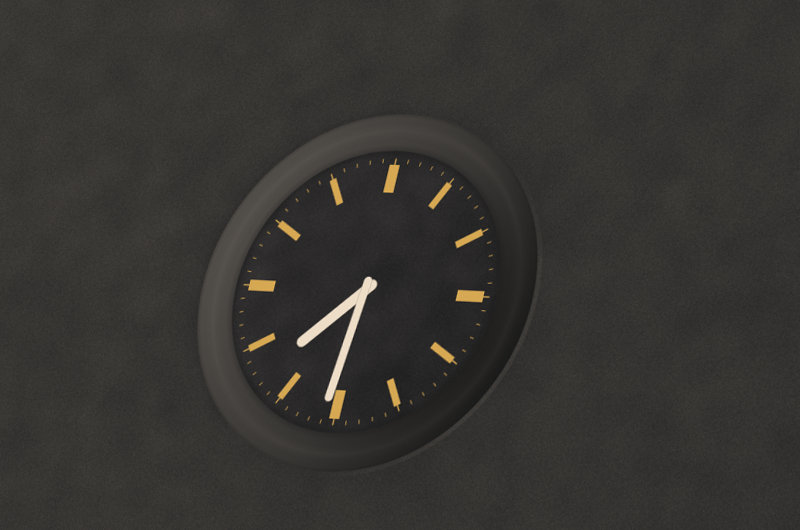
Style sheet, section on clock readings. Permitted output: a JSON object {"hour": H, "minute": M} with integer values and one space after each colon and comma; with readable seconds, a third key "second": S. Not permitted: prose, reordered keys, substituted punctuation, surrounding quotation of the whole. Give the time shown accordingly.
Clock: {"hour": 7, "minute": 31}
